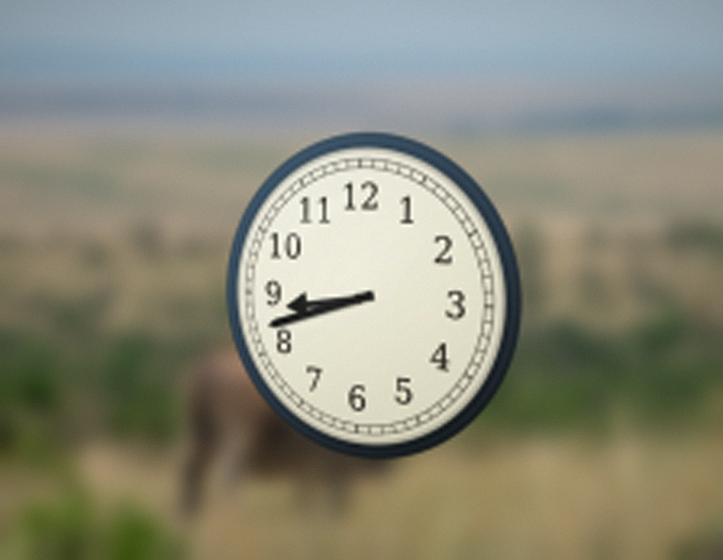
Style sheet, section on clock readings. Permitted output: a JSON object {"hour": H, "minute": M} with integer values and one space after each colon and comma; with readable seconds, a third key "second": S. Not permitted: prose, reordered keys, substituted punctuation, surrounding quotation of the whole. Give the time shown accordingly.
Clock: {"hour": 8, "minute": 42}
